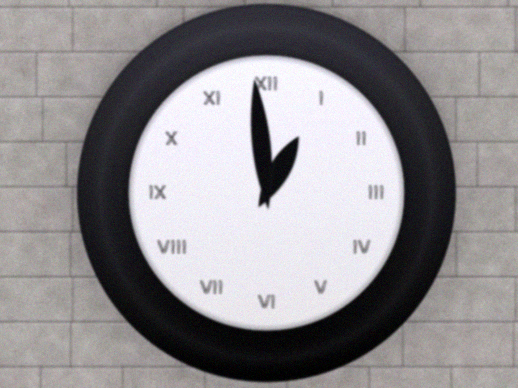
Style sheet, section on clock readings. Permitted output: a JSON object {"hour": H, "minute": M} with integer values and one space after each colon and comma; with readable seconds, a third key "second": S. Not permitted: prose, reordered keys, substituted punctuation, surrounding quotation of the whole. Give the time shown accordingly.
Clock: {"hour": 12, "minute": 59}
